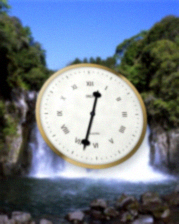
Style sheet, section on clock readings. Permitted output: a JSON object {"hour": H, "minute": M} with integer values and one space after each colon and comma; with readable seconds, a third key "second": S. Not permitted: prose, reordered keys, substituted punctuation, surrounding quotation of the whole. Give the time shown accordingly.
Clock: {"hour": 12, "minute": 33}
